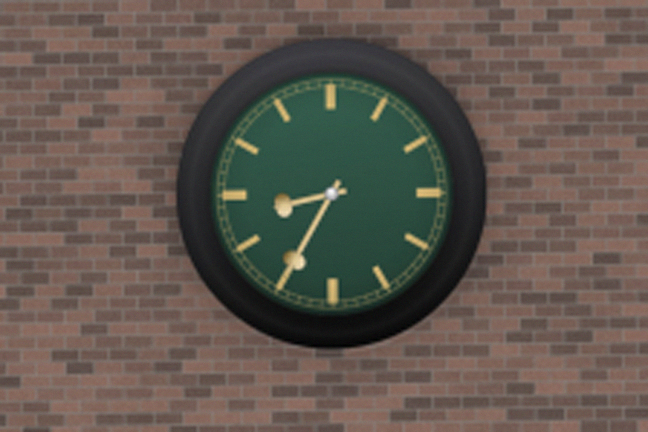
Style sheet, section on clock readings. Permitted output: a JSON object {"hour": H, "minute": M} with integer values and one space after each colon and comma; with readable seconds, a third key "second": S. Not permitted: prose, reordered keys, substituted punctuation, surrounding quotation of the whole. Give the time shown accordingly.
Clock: {"hour": 8, "minute": 35}
